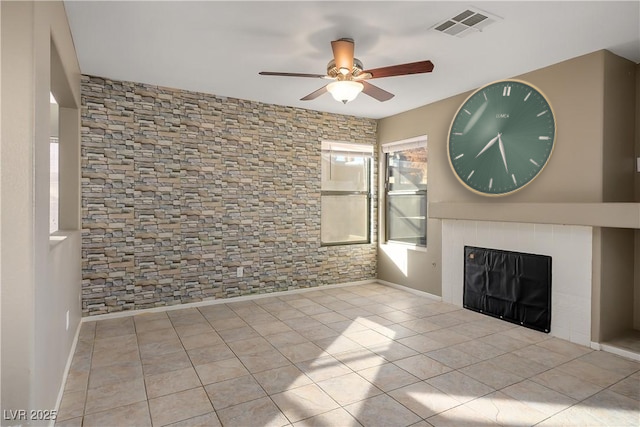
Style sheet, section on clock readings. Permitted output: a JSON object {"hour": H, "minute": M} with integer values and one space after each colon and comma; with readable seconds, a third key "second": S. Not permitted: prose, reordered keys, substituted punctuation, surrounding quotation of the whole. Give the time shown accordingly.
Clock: {"hour": 7, "minute": 26}
